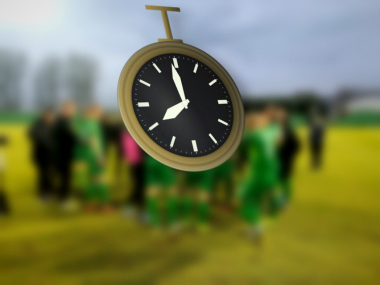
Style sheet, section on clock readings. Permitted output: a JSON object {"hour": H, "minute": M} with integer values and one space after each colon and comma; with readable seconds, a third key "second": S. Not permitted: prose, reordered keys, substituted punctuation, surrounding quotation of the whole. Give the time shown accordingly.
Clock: {"hour": 7, "minute": 59}
